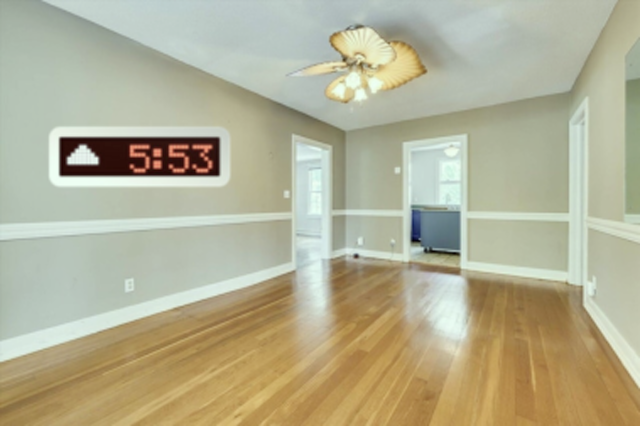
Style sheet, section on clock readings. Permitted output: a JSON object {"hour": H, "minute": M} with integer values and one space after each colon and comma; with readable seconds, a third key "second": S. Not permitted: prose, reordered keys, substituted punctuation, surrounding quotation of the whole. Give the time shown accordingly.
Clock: {"hour": 5, "minute": 53}
